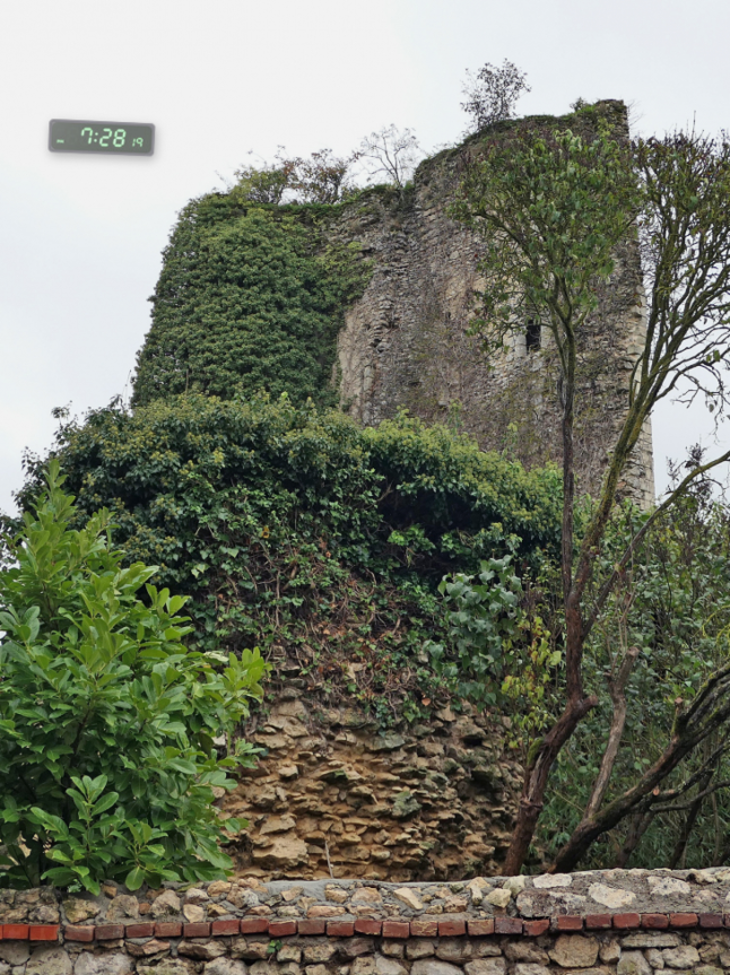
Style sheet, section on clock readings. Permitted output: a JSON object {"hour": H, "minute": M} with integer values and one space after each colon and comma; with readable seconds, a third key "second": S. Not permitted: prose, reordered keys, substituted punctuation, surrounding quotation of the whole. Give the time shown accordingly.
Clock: {"hour": 7, "minute": 28, "second": 19}
